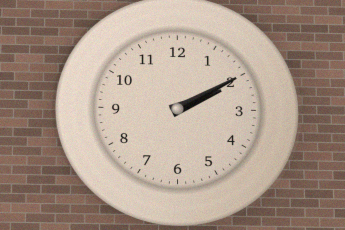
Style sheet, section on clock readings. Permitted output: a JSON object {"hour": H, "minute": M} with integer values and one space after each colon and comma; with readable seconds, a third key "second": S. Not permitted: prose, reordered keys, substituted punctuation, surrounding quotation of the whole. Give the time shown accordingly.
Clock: {"hour": 2, "minute": 10}
